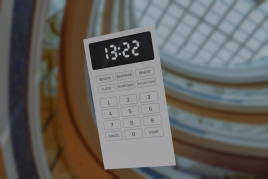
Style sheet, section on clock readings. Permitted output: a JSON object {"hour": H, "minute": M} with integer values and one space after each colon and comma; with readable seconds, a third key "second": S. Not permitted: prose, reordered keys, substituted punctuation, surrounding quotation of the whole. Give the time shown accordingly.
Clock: {"hour": 13, "minute": 22}
